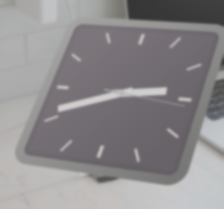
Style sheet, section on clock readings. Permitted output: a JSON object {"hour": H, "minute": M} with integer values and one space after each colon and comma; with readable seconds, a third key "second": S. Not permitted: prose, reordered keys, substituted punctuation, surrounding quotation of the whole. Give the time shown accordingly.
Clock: {"hour": 2, "minute": 41, "second": 16}
